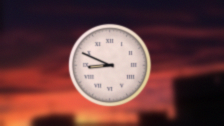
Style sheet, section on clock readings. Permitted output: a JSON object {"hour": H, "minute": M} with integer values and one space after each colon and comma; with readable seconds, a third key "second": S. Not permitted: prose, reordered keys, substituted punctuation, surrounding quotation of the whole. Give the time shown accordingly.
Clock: {"hour": 8, "minute": 49}
